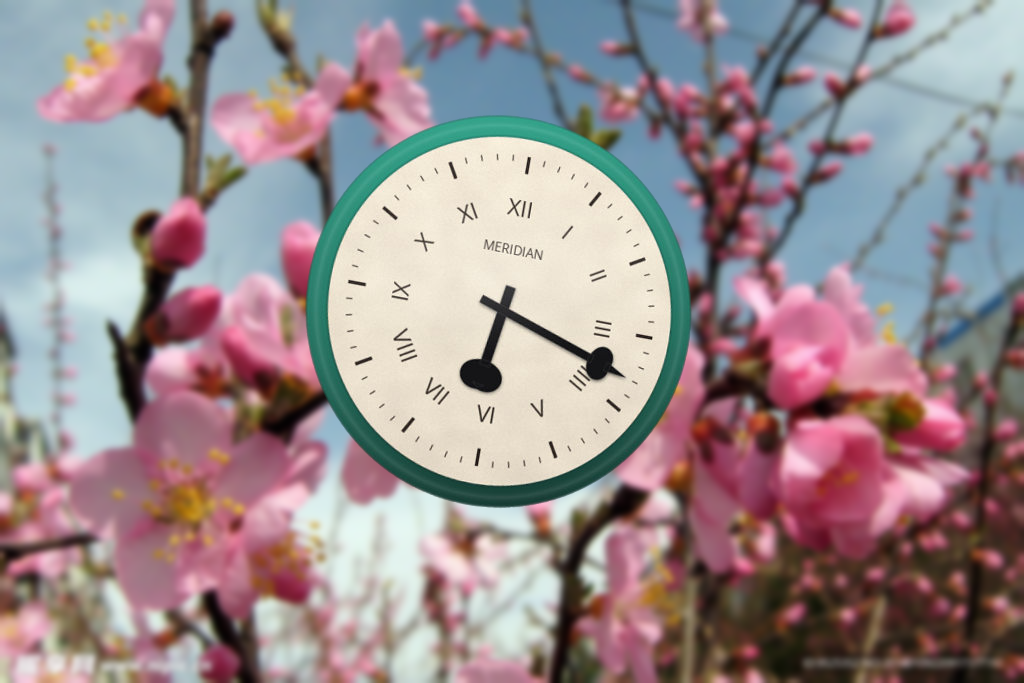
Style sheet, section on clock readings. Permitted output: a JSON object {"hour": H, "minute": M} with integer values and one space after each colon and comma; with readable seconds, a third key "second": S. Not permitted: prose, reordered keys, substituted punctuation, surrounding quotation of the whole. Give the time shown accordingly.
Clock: {"hour": 6, "minute": 18}
